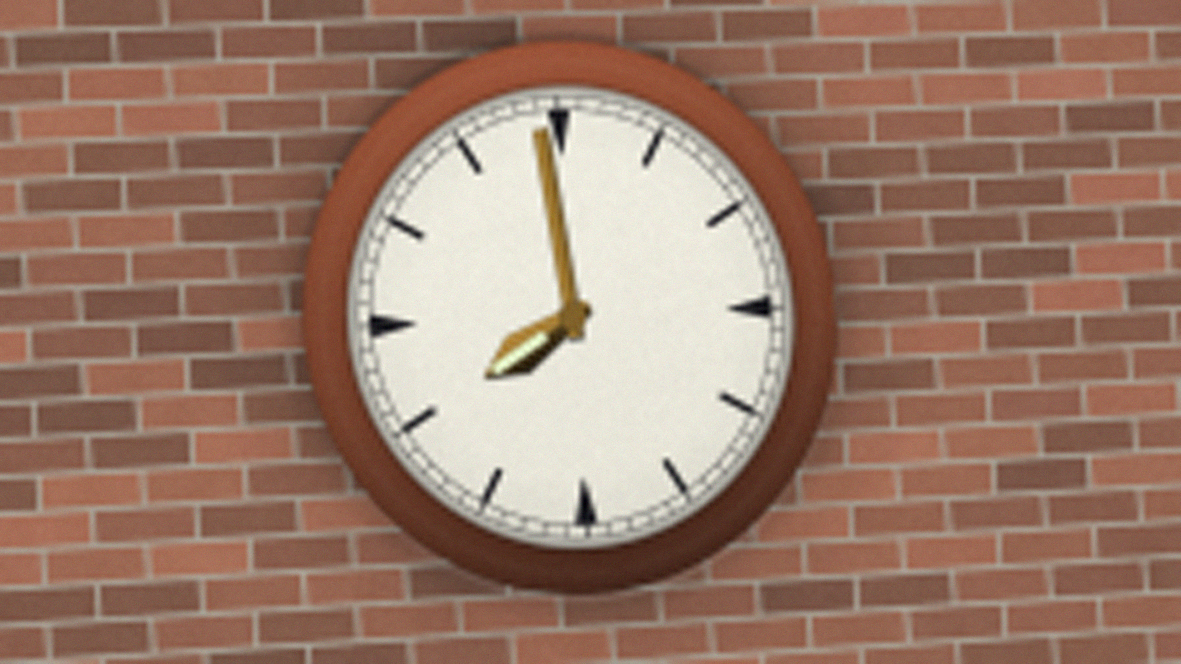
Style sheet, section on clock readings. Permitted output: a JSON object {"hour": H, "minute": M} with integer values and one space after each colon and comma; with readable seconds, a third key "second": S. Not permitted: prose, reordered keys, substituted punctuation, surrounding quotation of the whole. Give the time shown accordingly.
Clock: {"hour": 7, "minute": 59}
